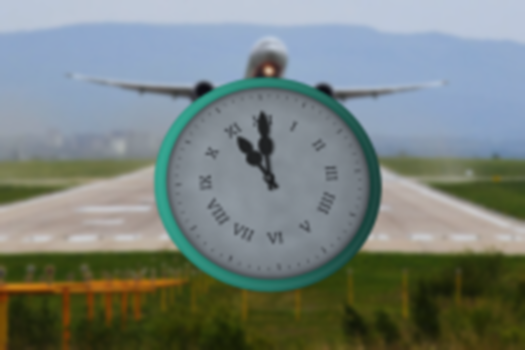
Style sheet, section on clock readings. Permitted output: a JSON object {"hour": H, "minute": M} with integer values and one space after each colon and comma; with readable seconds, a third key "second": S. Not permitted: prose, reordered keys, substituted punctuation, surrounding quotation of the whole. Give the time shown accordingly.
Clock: {"hour": 11, "minute": 0}
